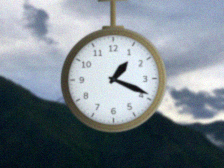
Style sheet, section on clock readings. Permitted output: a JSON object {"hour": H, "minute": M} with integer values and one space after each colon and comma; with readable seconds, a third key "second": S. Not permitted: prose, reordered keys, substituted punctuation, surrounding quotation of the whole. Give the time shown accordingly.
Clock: {"hour": 1, "minute": 19}
